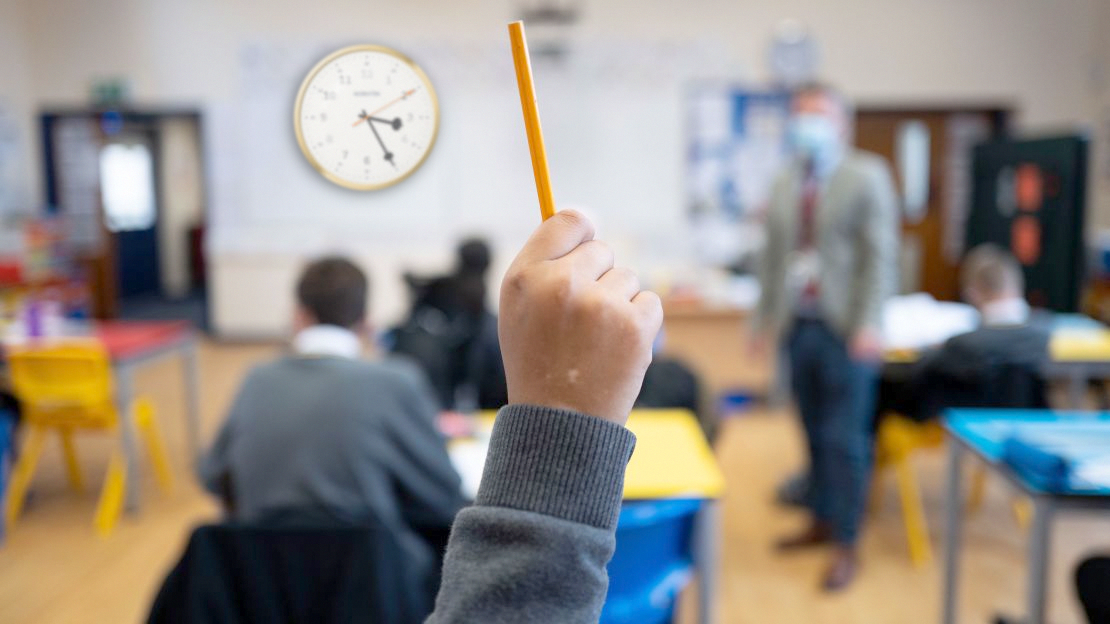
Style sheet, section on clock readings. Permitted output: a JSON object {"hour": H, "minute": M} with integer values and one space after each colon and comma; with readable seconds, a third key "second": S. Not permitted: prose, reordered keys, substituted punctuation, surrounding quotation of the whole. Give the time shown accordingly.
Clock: {"hour": 3, "minute": 25, "second": 10}
